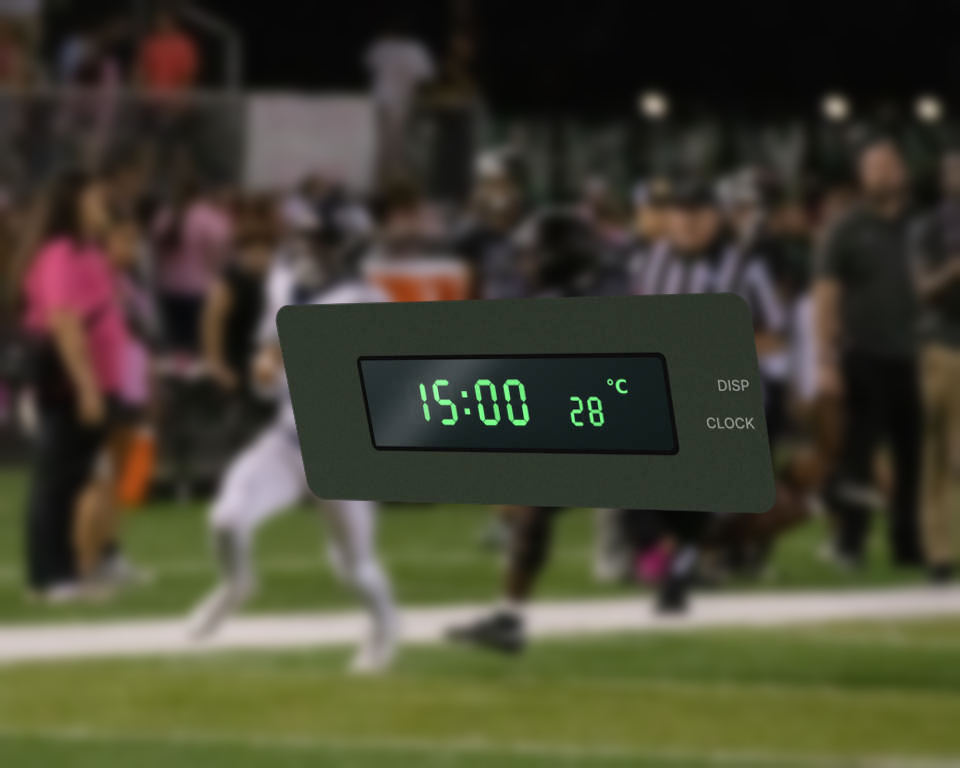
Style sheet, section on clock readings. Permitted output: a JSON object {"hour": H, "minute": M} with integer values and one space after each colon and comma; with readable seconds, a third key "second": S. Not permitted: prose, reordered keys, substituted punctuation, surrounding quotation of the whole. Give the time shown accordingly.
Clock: {"hour": 15, "minute": 0}
